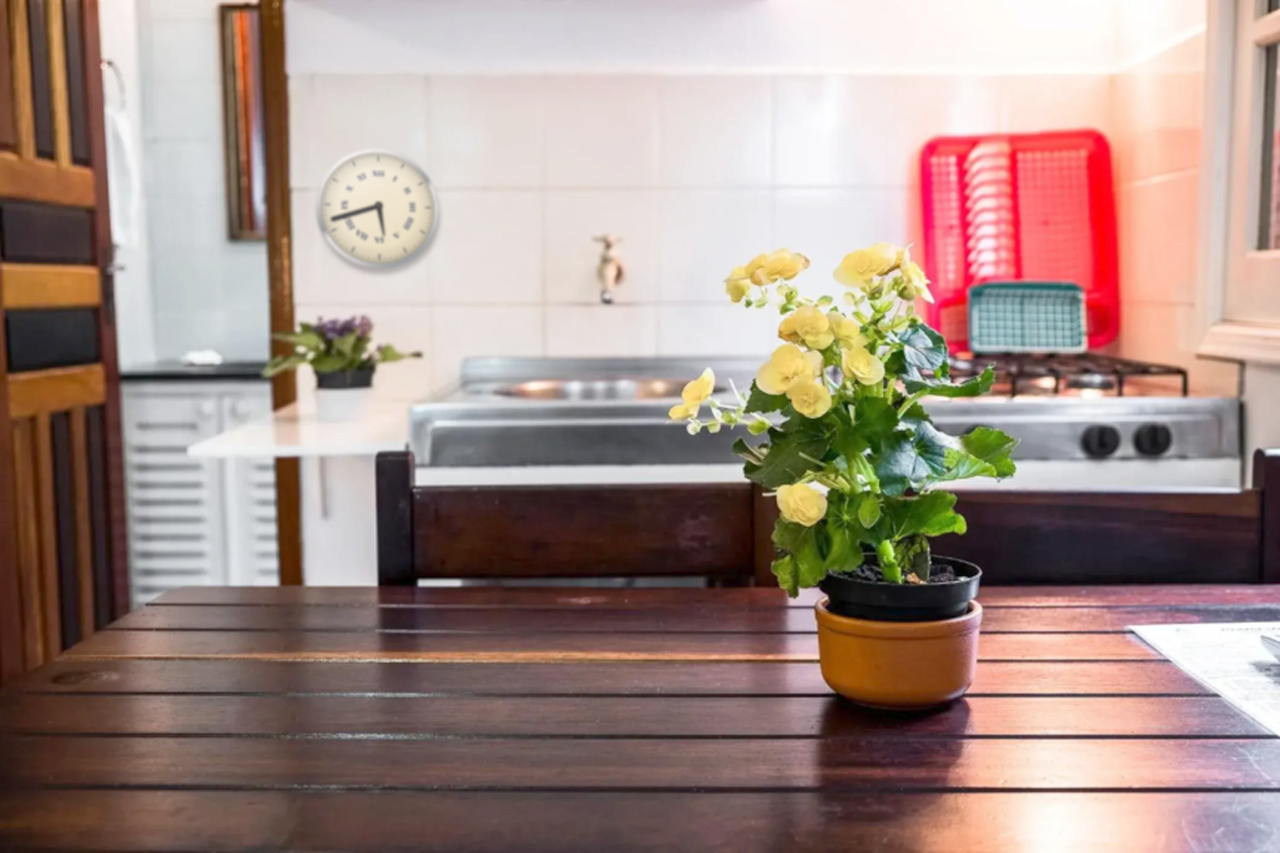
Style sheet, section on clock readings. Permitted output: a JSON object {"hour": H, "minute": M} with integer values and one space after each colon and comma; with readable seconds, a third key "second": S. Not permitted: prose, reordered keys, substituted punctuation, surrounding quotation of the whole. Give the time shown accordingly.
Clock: {"hour": 5, "minute": 42}
